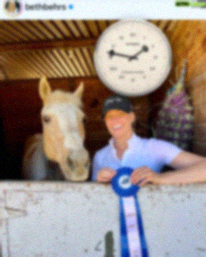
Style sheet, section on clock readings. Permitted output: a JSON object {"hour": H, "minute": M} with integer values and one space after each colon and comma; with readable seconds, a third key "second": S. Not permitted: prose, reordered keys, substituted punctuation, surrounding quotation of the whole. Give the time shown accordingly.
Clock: {"hour": 1, "minute": 47}
